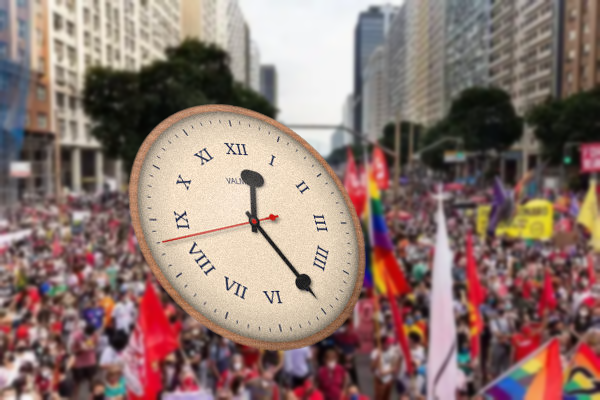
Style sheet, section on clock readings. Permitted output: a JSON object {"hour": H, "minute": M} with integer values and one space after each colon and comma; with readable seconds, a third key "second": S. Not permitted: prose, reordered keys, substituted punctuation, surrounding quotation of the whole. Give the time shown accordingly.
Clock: {"hour": 12, "minute": 24, "second": 43}
